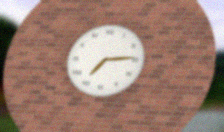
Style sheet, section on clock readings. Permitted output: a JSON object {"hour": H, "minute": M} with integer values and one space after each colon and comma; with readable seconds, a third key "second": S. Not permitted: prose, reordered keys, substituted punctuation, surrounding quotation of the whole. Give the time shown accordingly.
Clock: {"hour": 7, "minute": 14}
